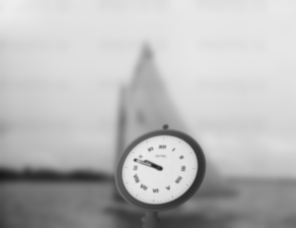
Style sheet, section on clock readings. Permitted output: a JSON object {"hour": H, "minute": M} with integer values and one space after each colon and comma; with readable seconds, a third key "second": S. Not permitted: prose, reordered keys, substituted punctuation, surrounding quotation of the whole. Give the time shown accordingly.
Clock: {"hour": 9, "minute": 48}
